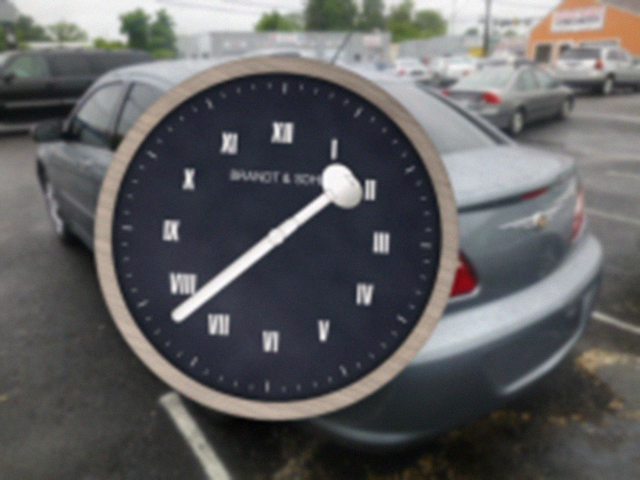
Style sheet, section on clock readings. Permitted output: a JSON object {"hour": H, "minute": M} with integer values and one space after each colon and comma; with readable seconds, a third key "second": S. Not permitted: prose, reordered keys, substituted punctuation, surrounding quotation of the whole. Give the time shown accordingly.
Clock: {"hour": 1, "minute": 38}
